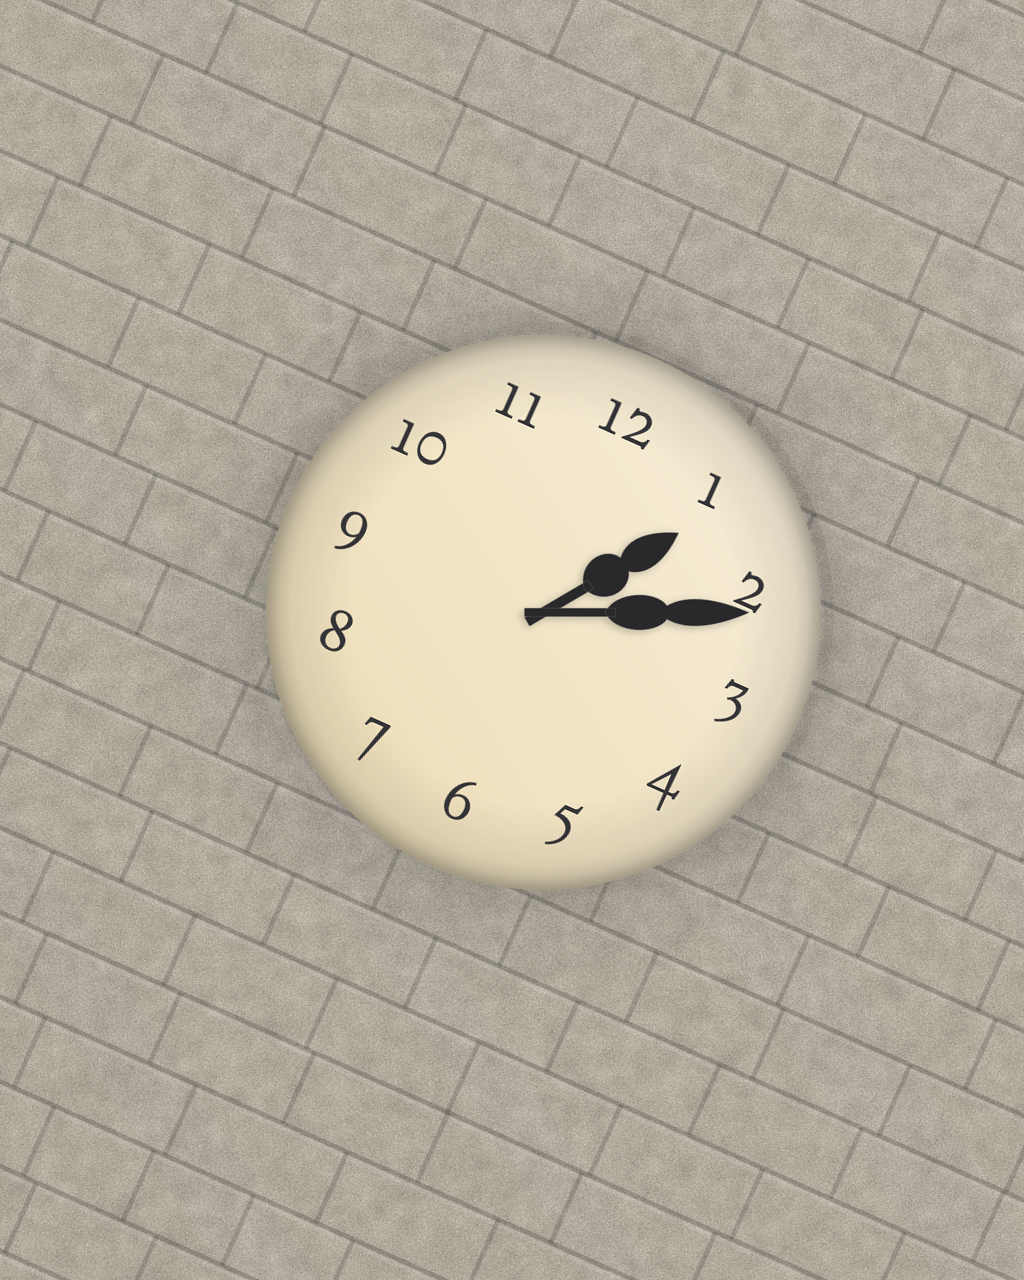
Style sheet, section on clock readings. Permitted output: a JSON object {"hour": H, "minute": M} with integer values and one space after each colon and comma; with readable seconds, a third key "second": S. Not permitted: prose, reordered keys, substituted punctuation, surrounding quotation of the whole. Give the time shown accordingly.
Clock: {"hour": 1, "minute": 11}
